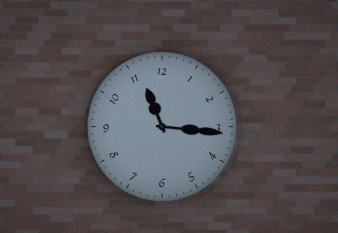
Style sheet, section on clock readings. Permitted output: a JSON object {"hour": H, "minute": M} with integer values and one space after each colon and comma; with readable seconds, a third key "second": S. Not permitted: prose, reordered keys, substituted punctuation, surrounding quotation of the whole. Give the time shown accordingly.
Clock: {"hour": 11, "minute": 16}
